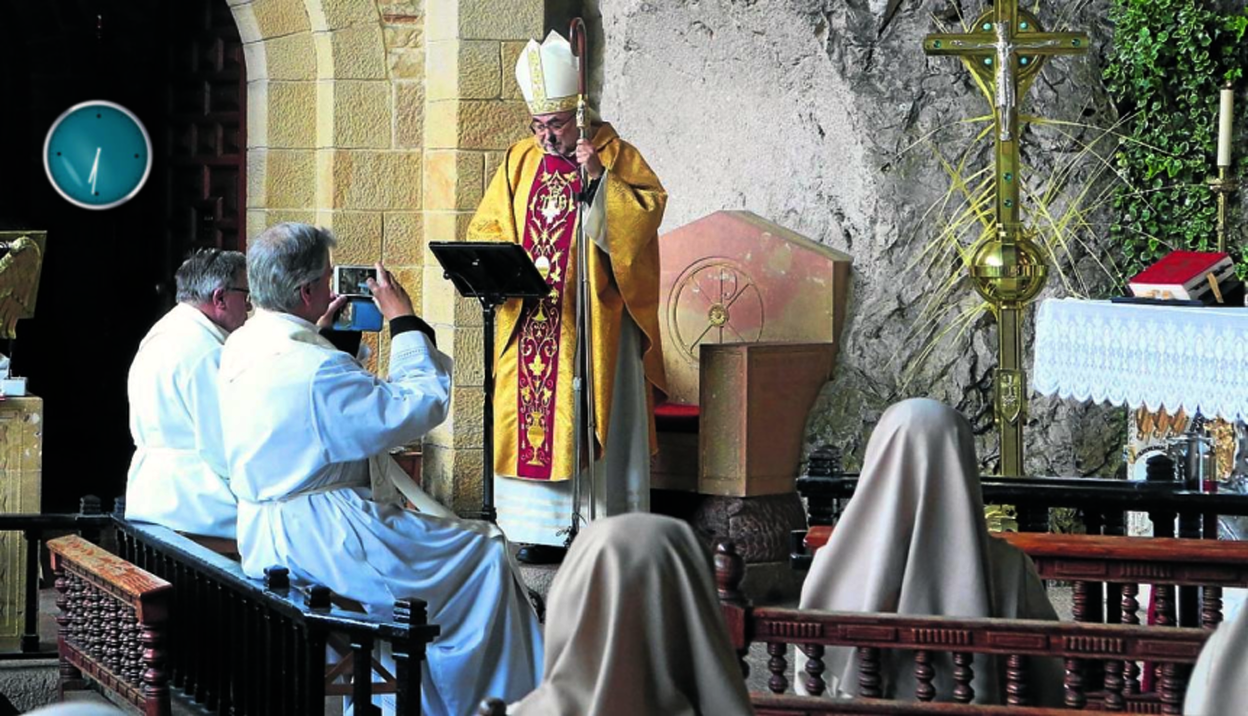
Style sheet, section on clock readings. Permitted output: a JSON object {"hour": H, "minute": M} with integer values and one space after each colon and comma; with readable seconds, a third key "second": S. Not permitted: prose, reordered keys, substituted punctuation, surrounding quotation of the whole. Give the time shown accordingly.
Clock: {"hour": 6, "minute": 31}
